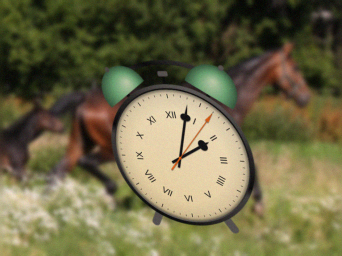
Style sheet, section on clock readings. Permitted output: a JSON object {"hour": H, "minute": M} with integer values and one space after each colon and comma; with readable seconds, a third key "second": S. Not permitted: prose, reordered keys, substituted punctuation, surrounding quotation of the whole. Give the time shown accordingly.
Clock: {"hour": 2, "minute": 3, "second": 7}
